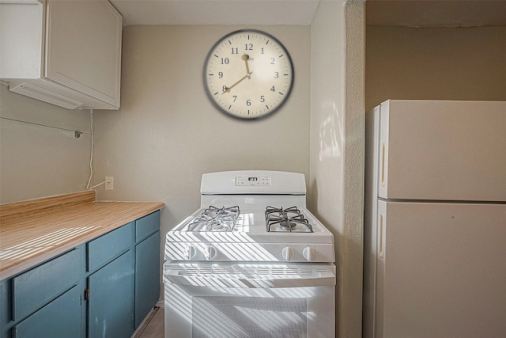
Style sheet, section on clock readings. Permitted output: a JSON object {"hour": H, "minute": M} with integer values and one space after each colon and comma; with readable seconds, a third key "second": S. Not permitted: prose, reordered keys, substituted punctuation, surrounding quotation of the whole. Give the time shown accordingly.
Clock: {"hour": 11, "minute": 39}
